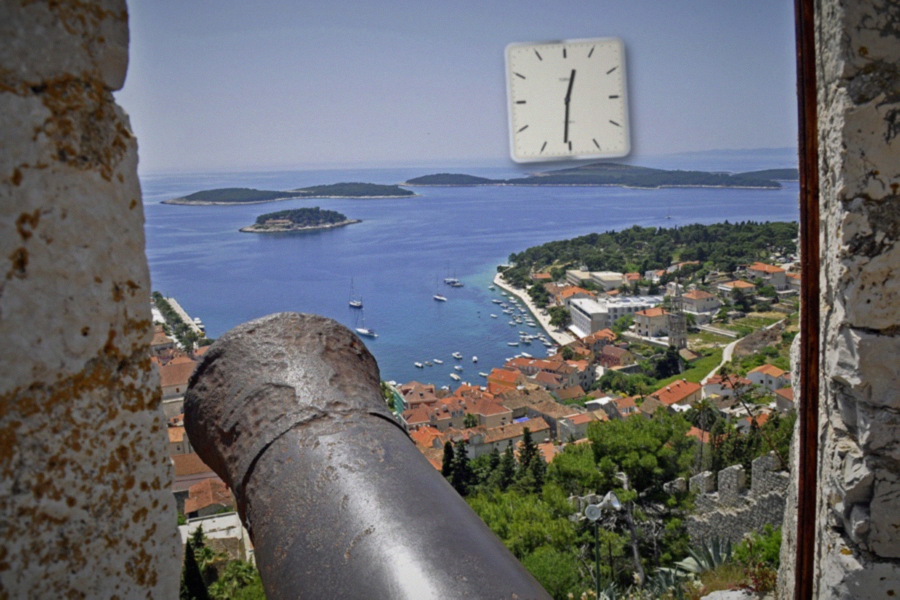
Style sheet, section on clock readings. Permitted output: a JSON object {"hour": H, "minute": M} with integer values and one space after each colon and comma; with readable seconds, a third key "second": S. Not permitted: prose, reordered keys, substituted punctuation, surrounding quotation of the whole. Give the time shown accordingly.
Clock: {"hour": 12, "minute": 31}
